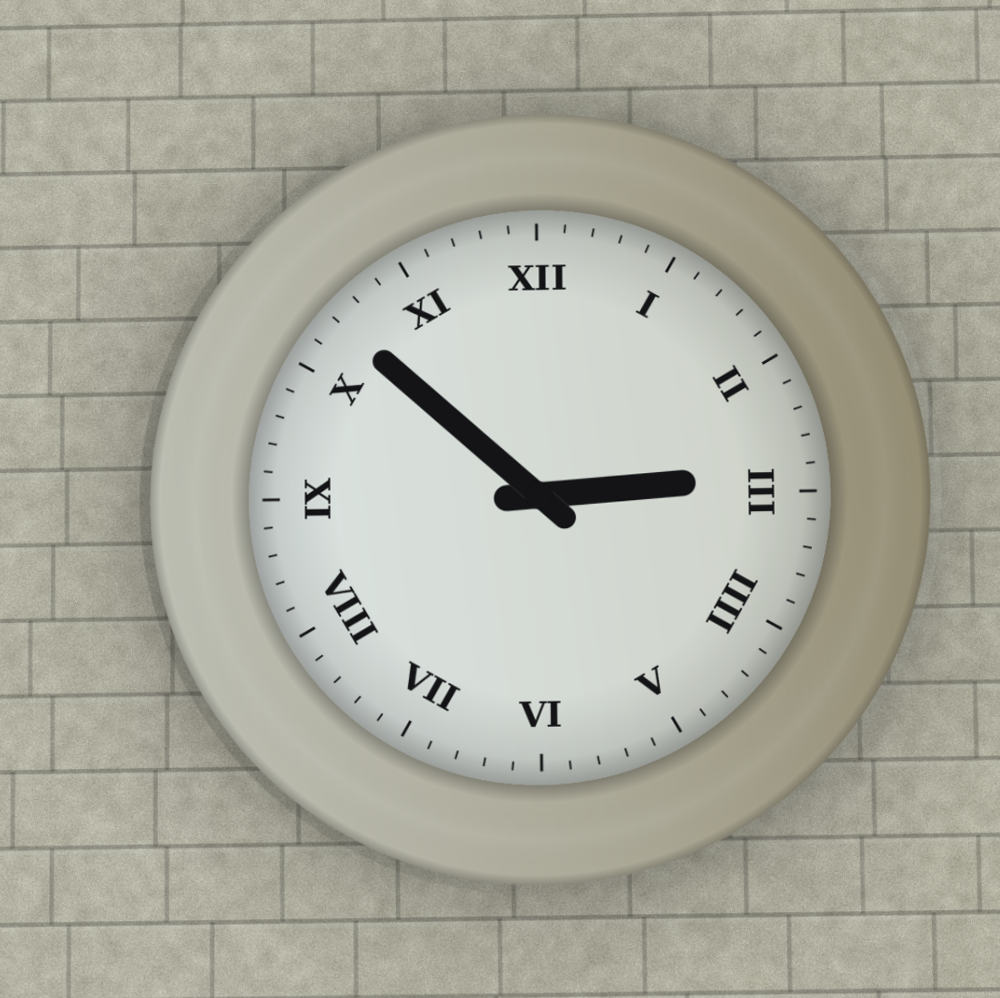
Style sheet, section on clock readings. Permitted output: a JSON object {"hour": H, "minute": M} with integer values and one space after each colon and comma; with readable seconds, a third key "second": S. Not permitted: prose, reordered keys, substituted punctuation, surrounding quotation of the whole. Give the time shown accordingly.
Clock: {"hour": 2, "minute": 52}
